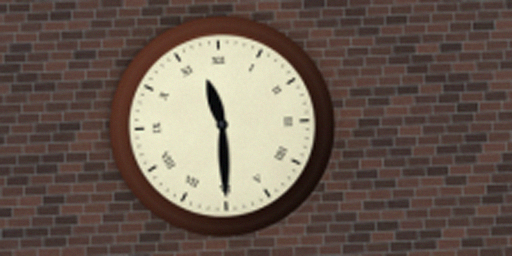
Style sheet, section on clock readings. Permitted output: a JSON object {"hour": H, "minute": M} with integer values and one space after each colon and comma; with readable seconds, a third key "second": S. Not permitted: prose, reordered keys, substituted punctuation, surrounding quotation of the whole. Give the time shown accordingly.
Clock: {"hour": 11, "minute": 30}
